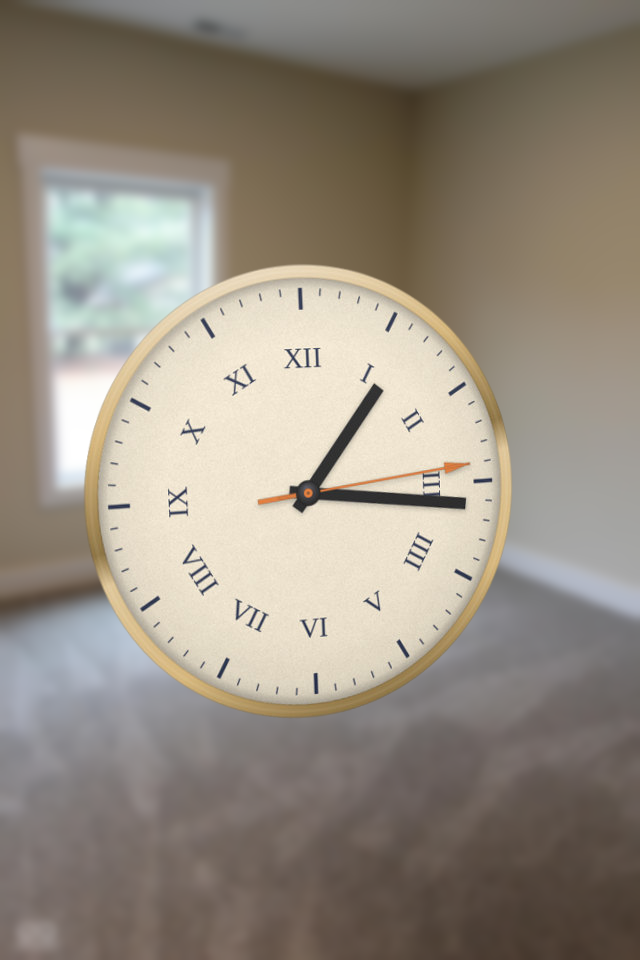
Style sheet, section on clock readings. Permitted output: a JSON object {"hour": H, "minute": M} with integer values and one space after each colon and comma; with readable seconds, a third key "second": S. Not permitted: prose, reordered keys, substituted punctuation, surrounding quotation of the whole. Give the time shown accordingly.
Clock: {"hour": 1, "minute": 16, "second": 14}
